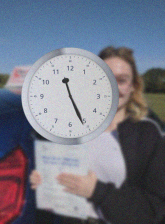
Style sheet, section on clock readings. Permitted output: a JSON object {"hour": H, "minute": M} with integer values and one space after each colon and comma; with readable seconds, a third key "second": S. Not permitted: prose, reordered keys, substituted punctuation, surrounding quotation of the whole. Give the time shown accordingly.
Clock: {"hour": 11, "minute": 26}
